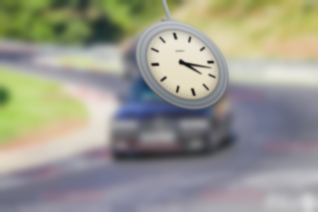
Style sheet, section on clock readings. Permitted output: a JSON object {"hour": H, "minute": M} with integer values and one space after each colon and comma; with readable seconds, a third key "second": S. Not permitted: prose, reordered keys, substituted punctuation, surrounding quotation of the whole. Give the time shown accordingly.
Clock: {"hour": 4, "minute": 17}
